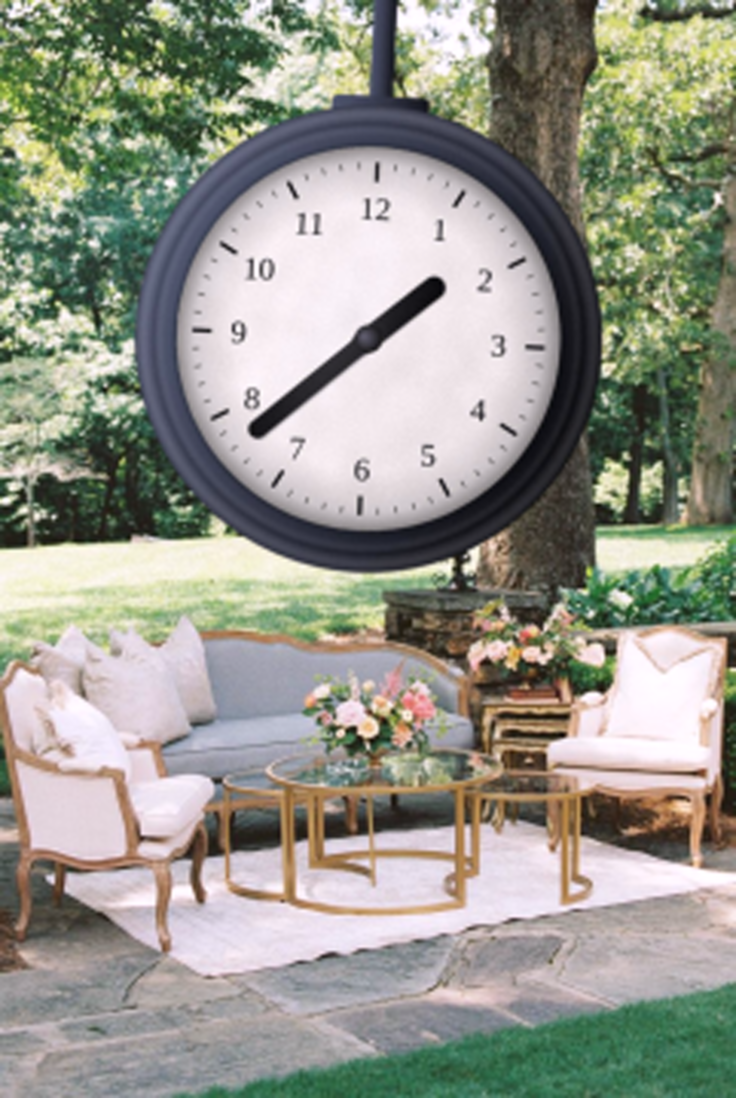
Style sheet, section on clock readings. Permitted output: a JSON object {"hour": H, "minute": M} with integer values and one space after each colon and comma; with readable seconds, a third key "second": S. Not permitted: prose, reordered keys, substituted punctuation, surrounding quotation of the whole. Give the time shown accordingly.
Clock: {"hour": 1, "minute": 38}
